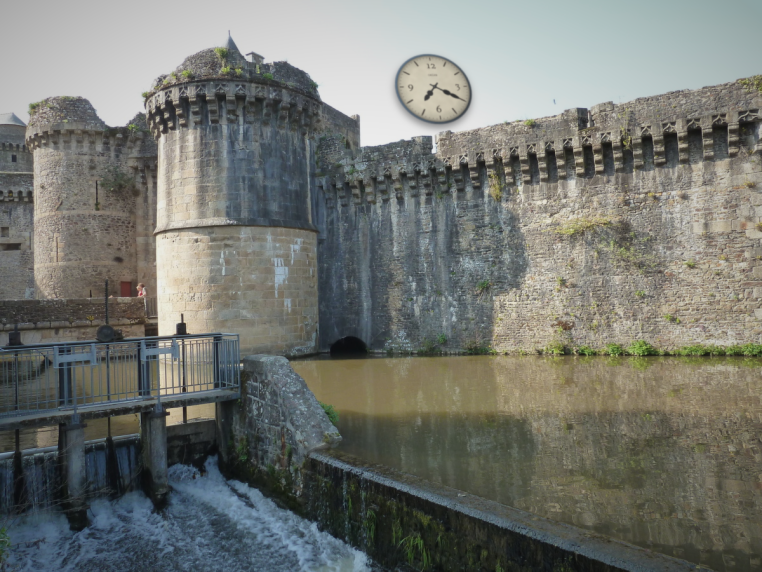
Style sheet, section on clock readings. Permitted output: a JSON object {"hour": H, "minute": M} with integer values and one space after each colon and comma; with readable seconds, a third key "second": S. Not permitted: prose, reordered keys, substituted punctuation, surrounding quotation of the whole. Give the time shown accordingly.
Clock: {"hour": 7, "minute": 20}
